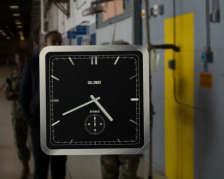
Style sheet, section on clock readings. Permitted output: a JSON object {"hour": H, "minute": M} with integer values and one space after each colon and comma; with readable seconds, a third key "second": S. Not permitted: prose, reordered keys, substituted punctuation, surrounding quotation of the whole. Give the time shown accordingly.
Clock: {"hour": 4, "minute": 41}
